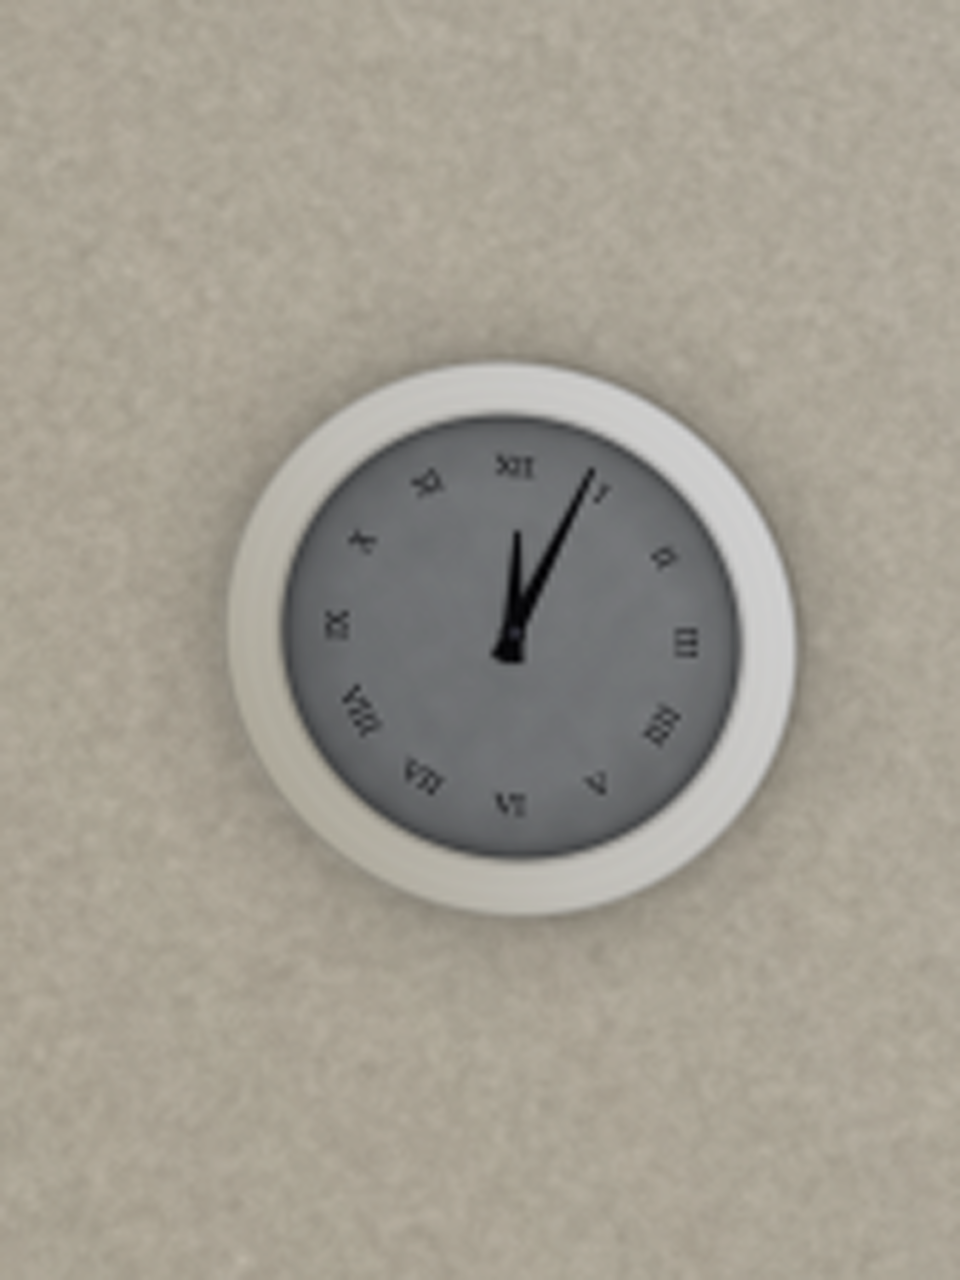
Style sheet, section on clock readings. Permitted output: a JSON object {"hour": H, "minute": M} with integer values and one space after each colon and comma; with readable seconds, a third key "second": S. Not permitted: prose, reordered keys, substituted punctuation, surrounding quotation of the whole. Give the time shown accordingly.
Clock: {"hour": 12, "minute": 4}
